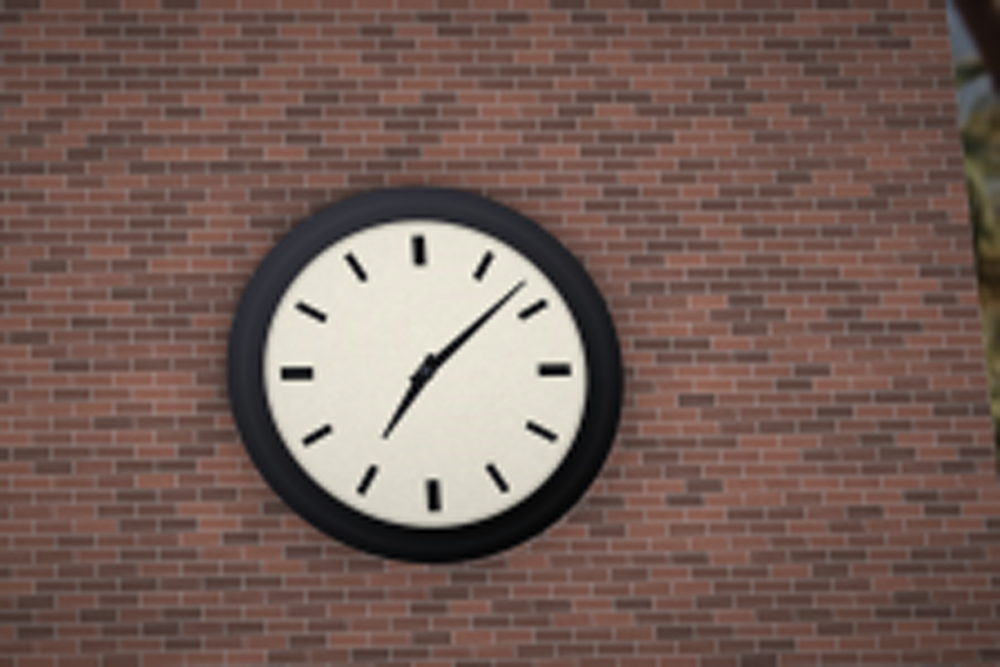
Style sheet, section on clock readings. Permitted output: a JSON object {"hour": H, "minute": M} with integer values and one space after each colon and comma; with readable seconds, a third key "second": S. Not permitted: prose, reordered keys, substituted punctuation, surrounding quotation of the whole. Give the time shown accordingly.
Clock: {"hour": 7, "minute": 8}
